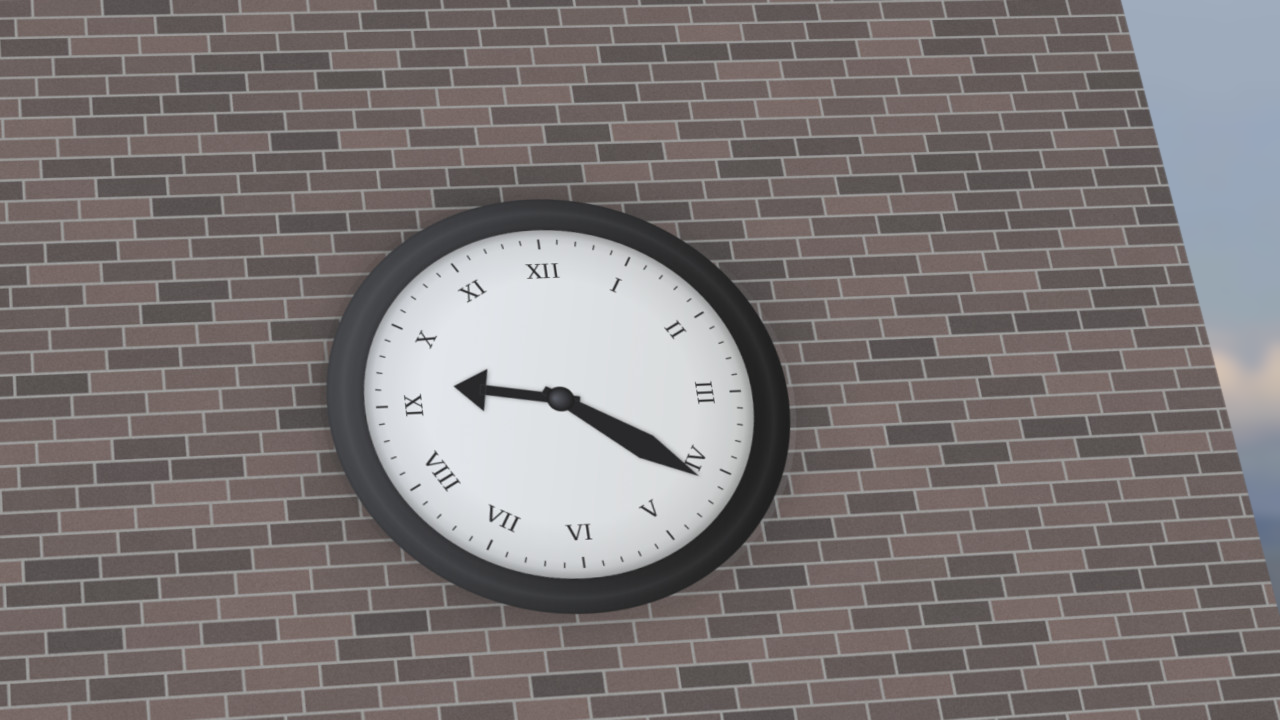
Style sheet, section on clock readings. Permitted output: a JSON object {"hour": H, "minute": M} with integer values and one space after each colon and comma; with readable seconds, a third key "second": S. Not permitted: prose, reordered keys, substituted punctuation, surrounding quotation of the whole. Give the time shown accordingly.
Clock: {"hour": 9, "minute": 21}
